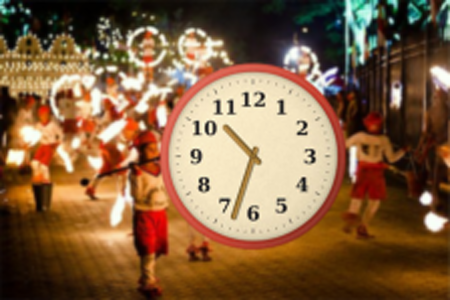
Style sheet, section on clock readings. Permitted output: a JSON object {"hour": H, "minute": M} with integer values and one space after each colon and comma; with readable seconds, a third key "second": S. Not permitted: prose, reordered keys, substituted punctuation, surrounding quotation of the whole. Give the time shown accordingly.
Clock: {"hour": 10, "minute": 33}
